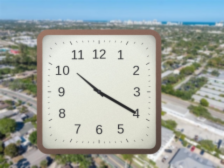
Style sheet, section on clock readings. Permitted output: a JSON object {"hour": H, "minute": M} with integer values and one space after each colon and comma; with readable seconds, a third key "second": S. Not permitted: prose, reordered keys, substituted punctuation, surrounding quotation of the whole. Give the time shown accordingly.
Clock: {"hour": 10, "minute": 20}
